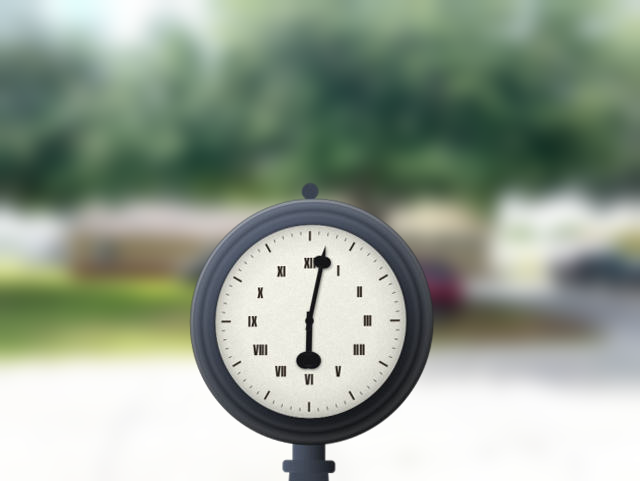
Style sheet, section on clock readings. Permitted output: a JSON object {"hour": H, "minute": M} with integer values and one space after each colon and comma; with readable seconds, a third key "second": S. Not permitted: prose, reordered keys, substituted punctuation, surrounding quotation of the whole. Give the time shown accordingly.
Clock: {"hour": 6, "minute": 2}
